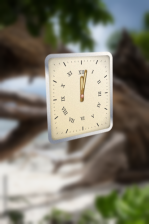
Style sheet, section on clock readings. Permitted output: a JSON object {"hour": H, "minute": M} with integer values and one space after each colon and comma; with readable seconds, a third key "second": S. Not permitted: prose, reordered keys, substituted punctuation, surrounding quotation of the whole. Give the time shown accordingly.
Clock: {"hour": 12, "minute": 2}
